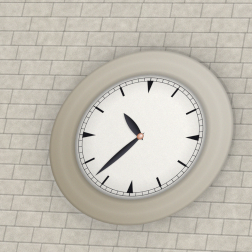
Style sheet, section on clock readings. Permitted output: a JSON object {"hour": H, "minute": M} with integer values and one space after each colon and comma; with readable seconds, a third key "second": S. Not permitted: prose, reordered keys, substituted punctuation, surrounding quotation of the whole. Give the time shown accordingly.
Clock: {"hour": 10, "minute": 37}
